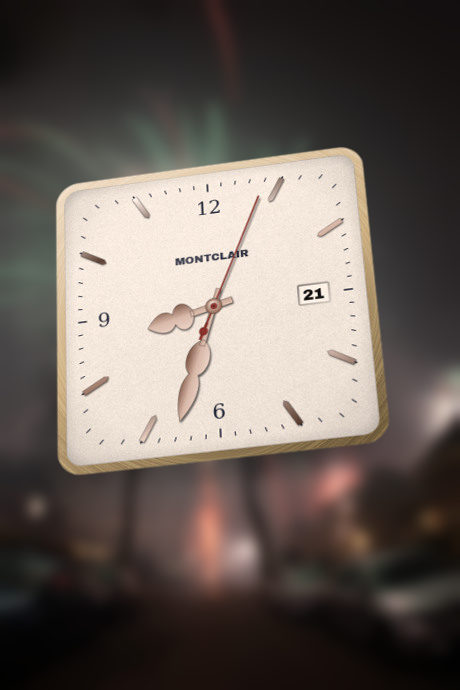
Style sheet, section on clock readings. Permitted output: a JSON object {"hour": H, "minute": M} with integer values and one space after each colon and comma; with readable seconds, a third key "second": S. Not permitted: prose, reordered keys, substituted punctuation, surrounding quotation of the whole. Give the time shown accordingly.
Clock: {"hour": 8, "minute": 33, "second": 4}
